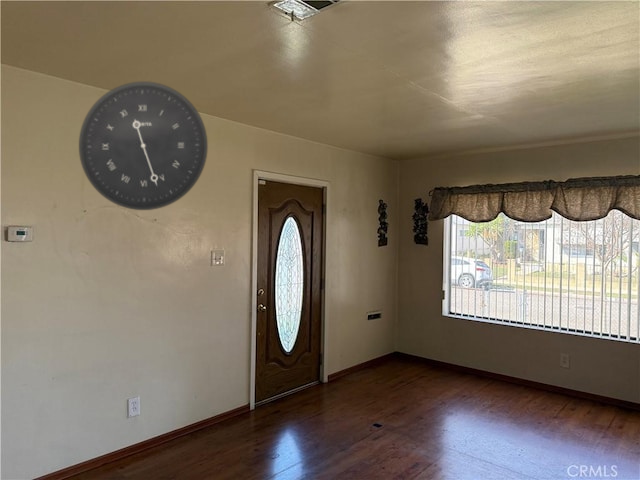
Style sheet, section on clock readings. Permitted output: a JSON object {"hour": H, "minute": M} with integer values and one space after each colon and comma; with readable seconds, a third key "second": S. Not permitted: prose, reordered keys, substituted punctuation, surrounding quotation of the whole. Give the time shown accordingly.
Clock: {"hour": 11, "minute": 27}
